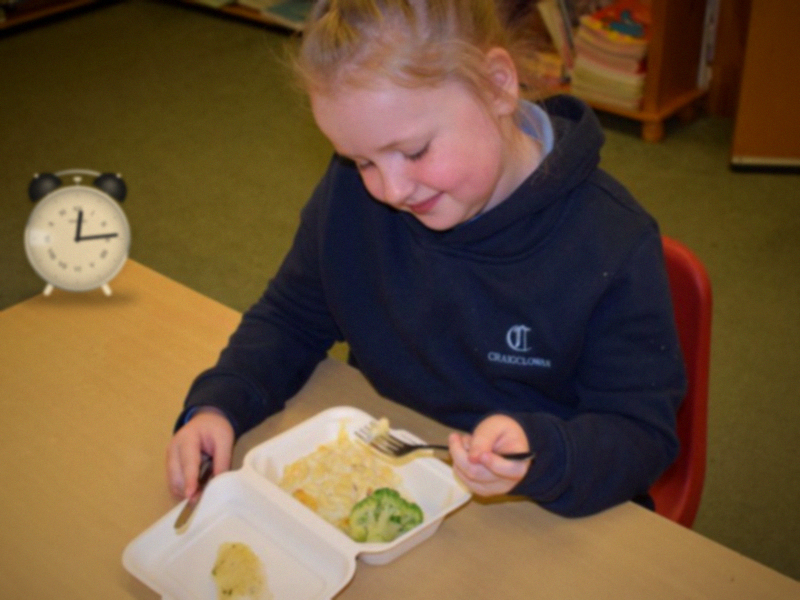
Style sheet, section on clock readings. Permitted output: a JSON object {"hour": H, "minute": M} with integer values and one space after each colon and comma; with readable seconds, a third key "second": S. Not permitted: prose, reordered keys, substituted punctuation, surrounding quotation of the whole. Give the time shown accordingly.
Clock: {"hour": 12, "minute": 14}
